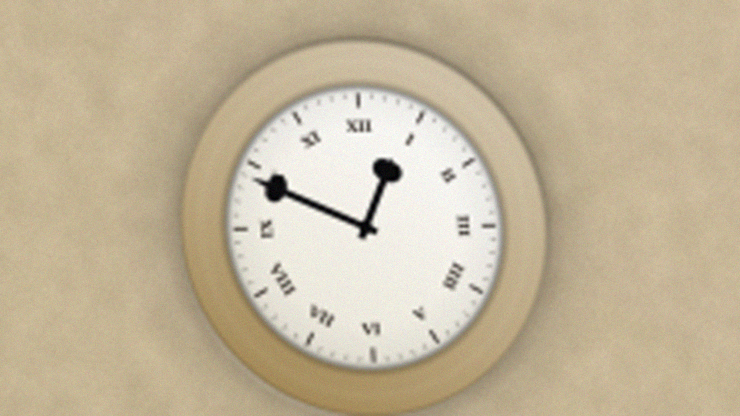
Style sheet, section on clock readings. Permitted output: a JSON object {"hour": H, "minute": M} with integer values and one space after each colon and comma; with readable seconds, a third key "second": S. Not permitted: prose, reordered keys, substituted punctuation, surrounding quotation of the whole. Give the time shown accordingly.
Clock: {"hour": 12, "minute": 49}
